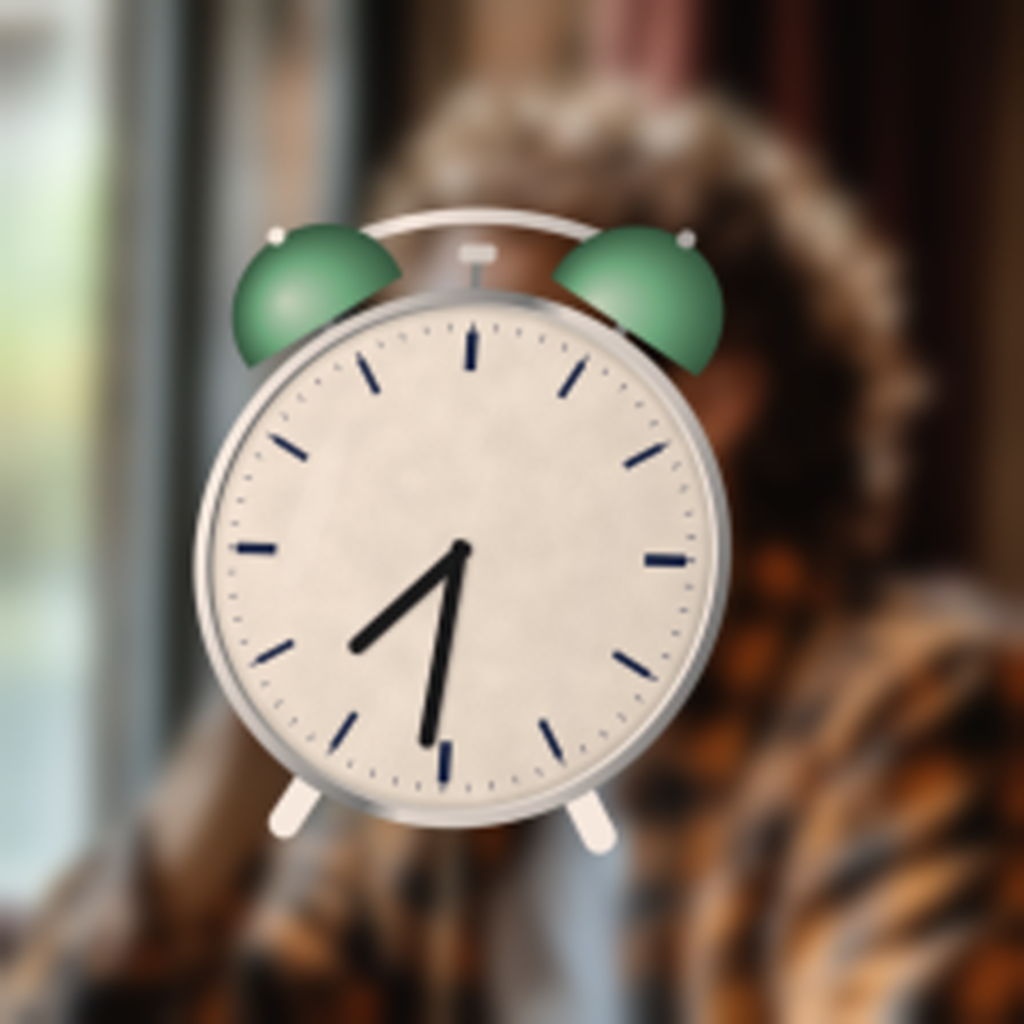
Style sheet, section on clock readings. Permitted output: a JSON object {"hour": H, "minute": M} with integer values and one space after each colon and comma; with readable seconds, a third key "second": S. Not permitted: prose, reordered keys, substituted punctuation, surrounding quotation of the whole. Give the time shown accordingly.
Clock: {"hour": 7, "minute": 31}
